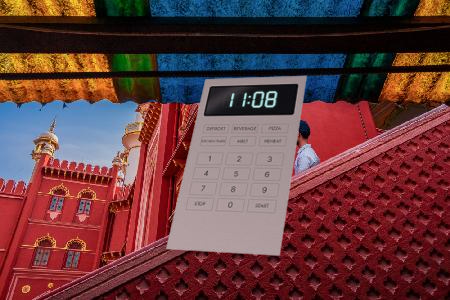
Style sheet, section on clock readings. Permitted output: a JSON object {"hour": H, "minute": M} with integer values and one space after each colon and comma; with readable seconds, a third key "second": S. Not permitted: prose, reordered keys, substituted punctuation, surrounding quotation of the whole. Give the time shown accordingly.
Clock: {"hour": 11, "minute": 8}
